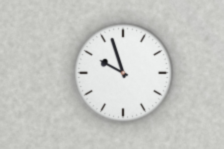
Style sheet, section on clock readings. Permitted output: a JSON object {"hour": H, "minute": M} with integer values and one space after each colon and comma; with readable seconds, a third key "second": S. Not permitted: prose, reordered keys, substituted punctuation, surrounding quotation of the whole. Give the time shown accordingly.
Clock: {"hour": 9, "minute": 57}
